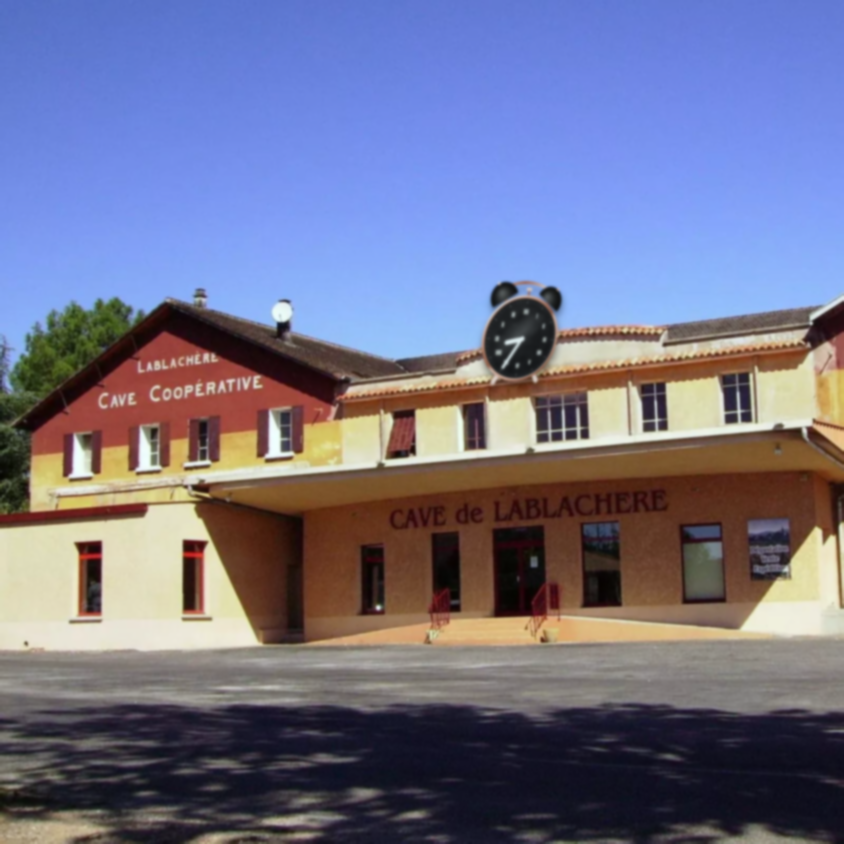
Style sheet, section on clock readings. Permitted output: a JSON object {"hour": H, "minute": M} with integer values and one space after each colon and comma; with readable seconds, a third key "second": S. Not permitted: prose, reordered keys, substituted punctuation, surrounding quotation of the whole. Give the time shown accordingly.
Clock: {"hour": 8, "minute": 35}
